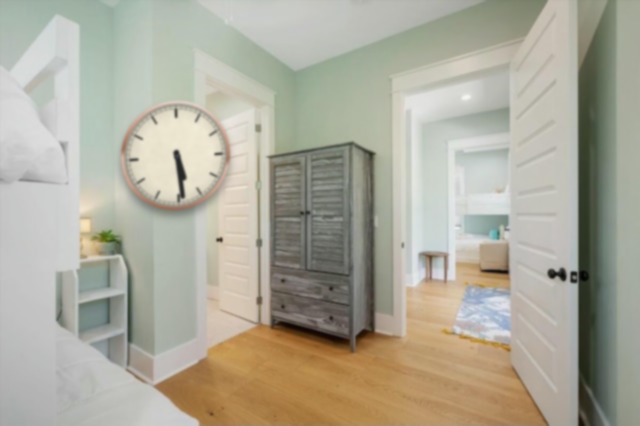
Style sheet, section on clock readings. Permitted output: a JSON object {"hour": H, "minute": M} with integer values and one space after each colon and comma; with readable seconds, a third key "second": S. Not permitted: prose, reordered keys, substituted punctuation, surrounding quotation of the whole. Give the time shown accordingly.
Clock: {"hour": 5, "minute": 29}
